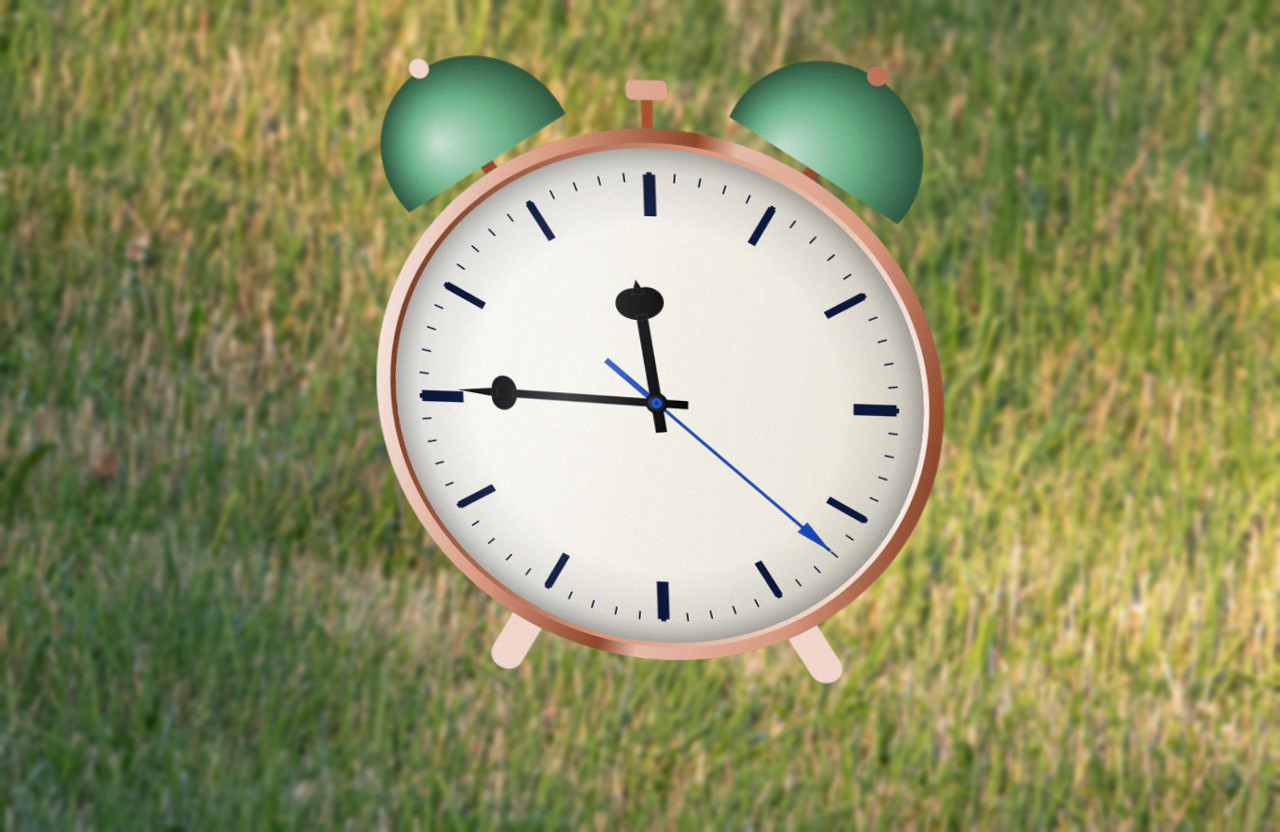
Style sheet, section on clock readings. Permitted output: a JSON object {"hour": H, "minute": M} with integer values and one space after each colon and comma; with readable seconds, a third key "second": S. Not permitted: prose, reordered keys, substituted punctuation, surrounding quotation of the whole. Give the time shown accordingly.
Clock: {"hour": 11, "minute": 45, "second": 22}
